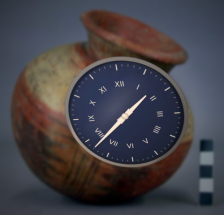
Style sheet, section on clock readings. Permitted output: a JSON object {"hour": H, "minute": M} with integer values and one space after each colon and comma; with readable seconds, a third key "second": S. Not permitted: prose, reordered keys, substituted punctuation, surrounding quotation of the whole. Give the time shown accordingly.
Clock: {"hour": 1, "minute": 38}
